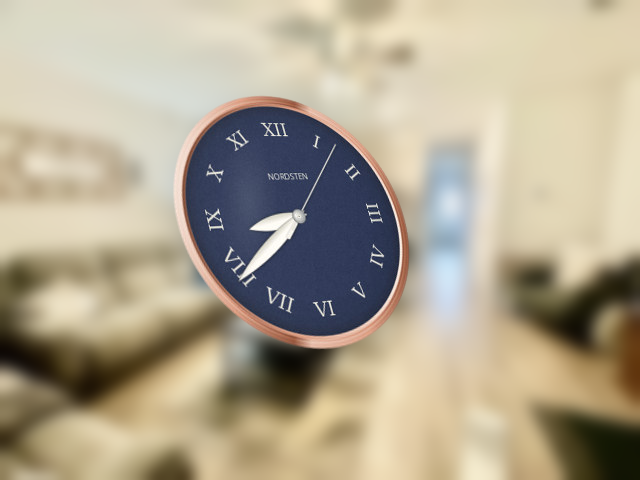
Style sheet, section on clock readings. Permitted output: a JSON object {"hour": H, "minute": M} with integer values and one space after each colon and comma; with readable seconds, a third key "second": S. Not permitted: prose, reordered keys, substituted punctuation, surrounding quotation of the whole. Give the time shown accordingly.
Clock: {"hour": 8, "minute": 39, "second": 7}
